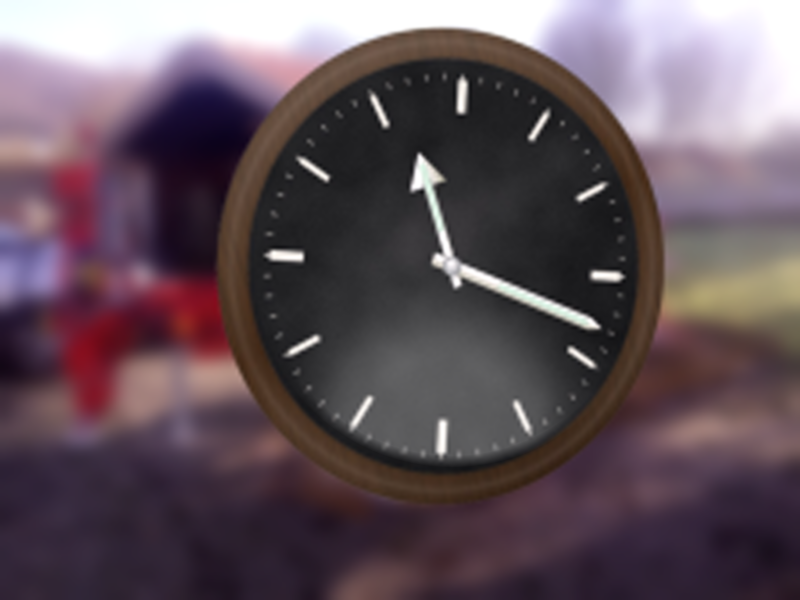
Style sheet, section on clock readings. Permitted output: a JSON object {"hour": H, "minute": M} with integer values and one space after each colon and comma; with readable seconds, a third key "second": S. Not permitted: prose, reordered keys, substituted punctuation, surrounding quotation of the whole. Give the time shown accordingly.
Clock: {"hour": 11, "minute": 18}
